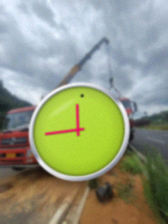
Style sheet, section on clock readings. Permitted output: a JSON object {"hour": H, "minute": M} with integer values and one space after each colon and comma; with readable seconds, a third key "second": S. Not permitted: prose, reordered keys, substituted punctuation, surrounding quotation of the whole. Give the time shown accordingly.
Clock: {"hour": 11, "minute": 43}
